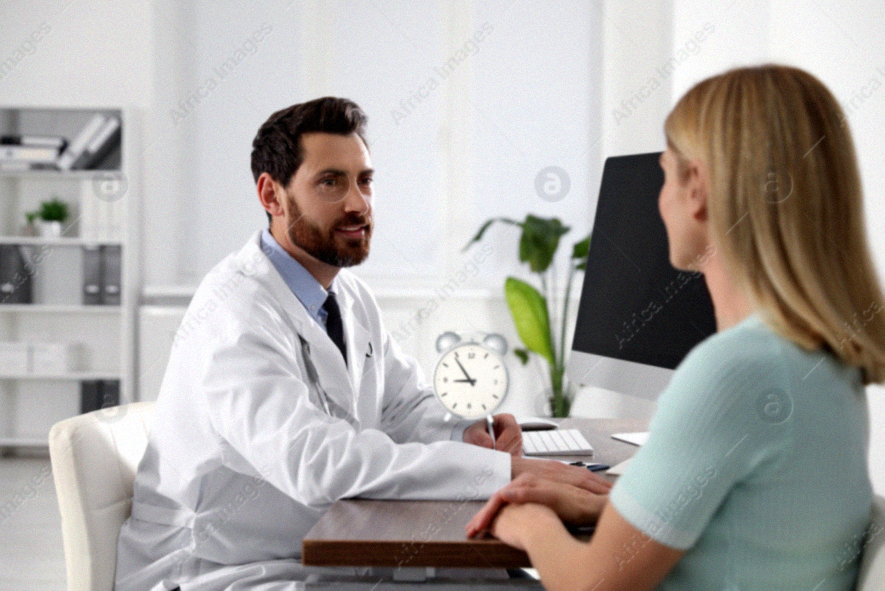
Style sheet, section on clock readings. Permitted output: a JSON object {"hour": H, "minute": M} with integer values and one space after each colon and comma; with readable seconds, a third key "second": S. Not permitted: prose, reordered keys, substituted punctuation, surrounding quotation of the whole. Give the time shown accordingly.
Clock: {"hour": 8, "minute": 54}
